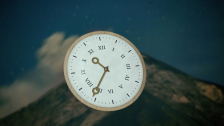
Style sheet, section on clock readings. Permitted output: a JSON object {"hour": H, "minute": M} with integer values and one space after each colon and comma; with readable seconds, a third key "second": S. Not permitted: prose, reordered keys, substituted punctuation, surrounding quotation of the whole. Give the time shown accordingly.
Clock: {"hour": 10, "minute": 36}
